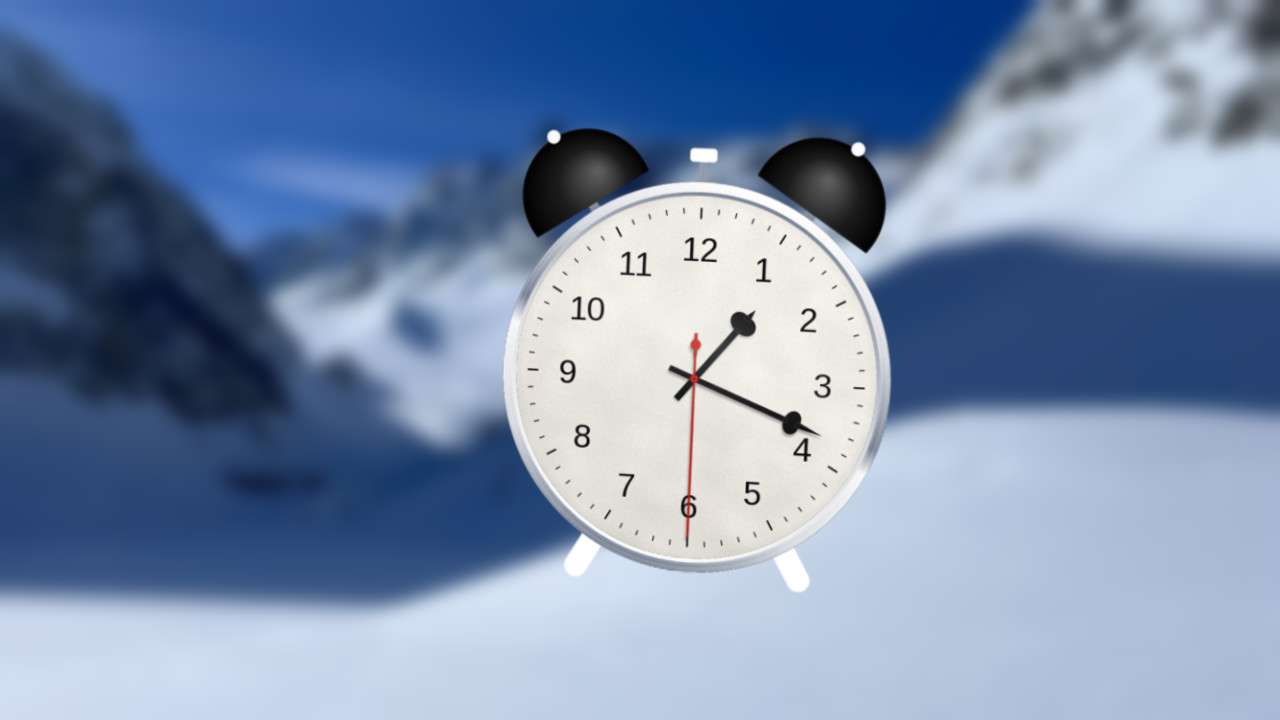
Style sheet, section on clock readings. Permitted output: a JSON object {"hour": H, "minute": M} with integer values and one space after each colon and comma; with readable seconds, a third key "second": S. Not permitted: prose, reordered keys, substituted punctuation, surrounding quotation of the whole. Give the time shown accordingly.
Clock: {"hour": 1, "minute": 18, "second": 30}
